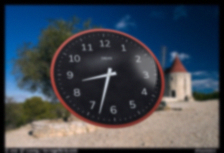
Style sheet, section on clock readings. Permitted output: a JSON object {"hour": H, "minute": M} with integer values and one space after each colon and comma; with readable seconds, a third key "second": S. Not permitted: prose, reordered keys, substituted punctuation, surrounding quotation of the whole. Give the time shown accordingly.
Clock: {"hour": 8, "minute": 33}
